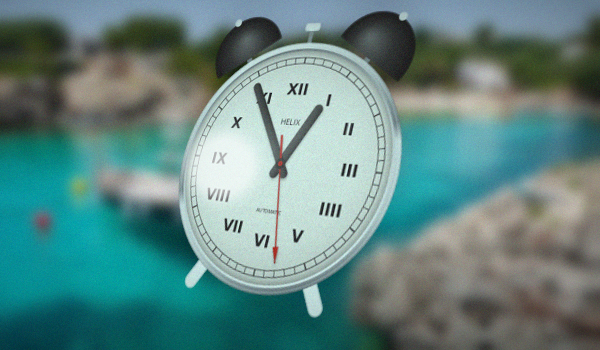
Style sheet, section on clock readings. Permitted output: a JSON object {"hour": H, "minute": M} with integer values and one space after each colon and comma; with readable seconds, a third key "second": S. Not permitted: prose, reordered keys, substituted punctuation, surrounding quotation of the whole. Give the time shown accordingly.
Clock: {"hour": 12, "minute": 54, "second": 28}
